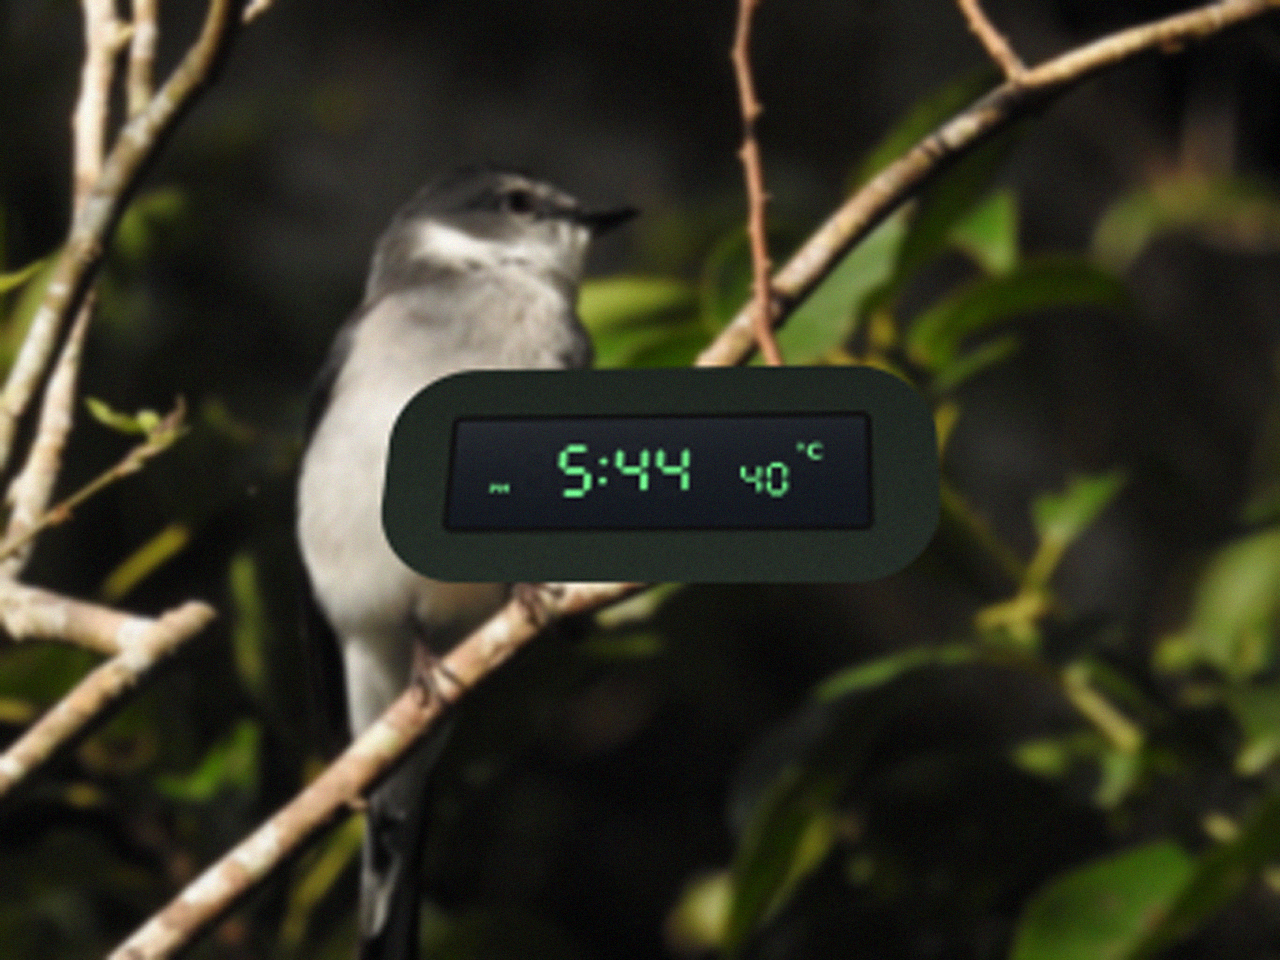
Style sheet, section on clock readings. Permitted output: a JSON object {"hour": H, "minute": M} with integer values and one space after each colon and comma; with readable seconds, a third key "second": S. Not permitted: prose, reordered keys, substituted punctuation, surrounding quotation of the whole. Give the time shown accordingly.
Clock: {"hour": 5, "minute": 44}
